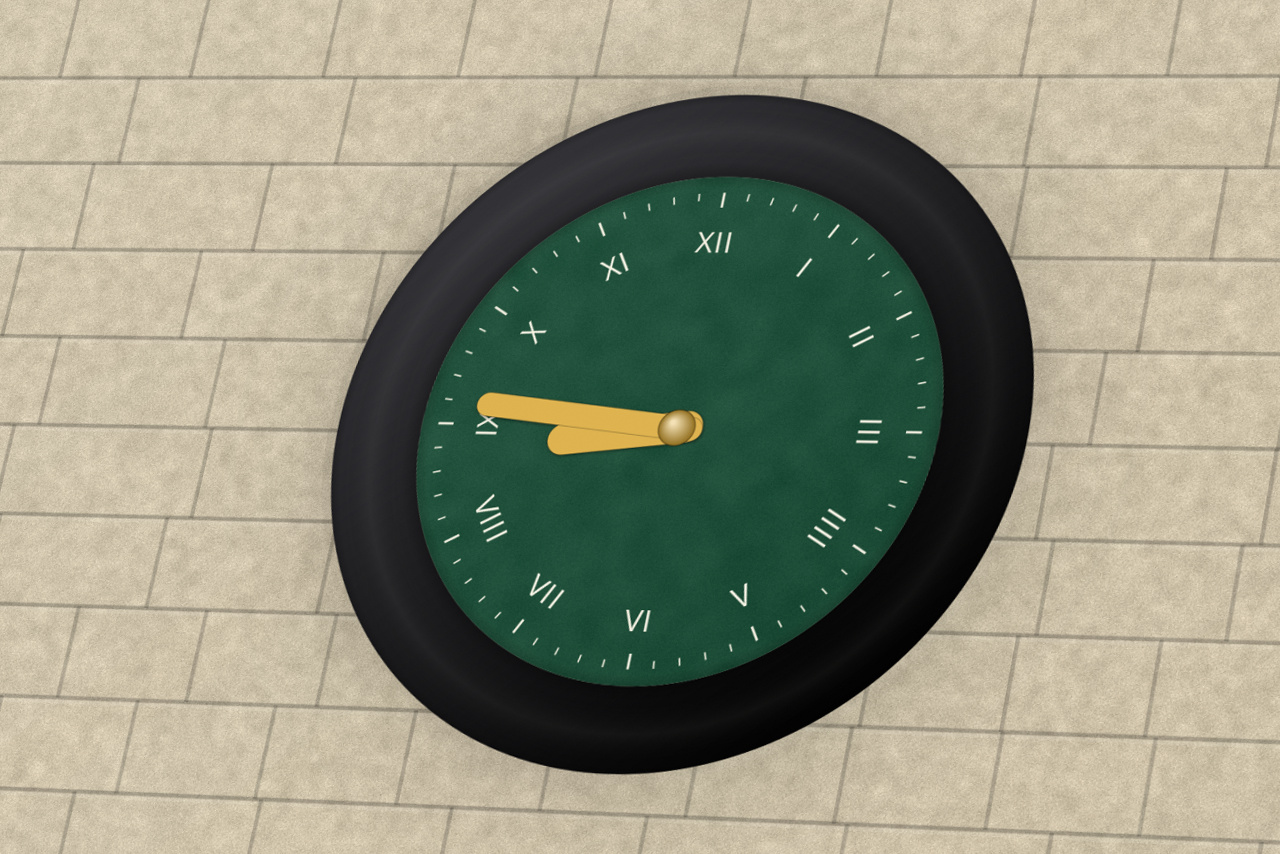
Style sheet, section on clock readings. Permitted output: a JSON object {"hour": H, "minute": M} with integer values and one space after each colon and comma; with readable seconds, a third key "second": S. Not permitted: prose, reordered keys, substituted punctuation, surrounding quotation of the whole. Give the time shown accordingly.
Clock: {"hour": 8, "minute": 46}
